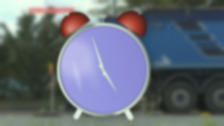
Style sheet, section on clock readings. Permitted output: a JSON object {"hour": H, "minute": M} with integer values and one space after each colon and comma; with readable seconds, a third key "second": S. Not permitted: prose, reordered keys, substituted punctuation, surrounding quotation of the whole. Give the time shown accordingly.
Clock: {"hour": 4, "minute": 57}
